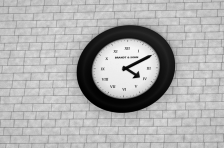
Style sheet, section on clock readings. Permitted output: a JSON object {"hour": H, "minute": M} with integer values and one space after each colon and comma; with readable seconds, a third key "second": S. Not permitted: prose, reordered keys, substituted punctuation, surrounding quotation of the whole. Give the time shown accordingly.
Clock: {"hour": 4, "minute": 10}
